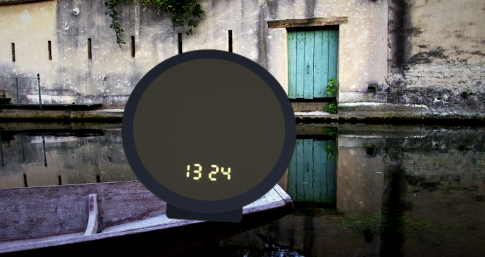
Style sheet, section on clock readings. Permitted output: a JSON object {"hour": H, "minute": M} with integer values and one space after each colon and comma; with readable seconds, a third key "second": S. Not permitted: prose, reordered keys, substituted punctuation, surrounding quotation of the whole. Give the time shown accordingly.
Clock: {"hour": 13, "minute": 24}
